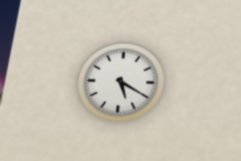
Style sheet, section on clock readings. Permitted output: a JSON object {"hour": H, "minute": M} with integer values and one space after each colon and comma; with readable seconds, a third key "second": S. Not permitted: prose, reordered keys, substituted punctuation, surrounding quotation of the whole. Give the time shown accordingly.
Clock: {"hour": 5, "minute": 20}
